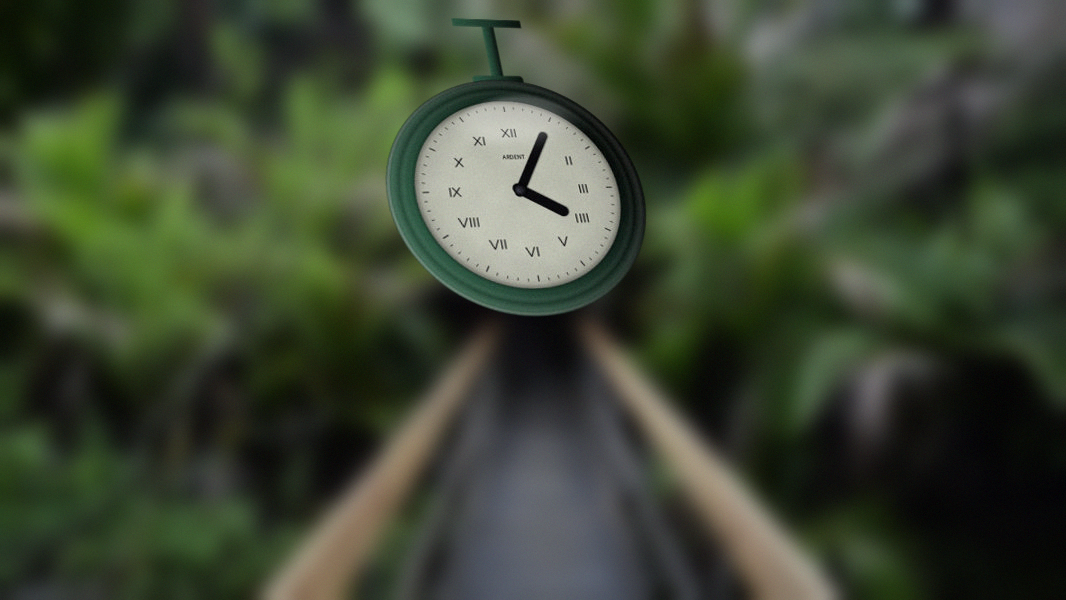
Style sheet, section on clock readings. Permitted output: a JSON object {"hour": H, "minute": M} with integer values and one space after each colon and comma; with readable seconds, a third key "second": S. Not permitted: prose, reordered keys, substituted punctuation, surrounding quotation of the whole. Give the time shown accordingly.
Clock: {"hour": 4, "minute": 5}
